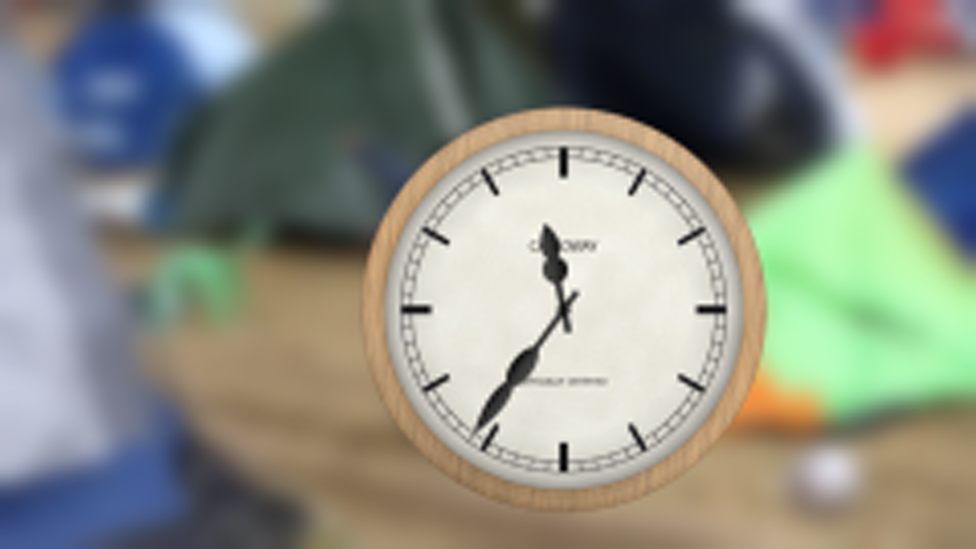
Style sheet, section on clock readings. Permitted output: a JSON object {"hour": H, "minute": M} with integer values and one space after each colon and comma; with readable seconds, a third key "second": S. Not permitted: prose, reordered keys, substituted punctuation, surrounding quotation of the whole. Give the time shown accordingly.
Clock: {"hour": 11, "minute": 36}
